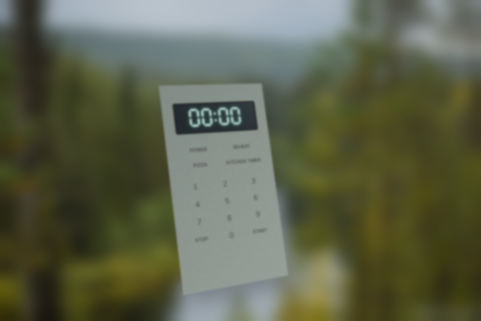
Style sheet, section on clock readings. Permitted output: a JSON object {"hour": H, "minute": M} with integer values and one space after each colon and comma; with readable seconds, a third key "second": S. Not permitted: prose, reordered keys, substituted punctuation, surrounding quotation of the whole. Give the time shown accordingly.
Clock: {"hour": 0, "minute": 0}
